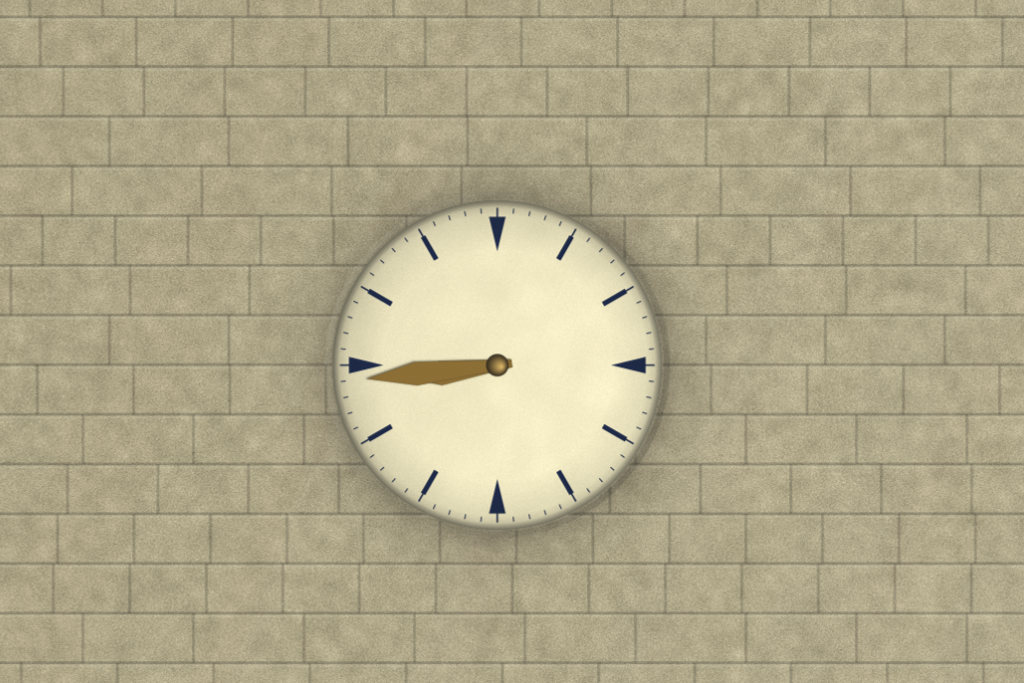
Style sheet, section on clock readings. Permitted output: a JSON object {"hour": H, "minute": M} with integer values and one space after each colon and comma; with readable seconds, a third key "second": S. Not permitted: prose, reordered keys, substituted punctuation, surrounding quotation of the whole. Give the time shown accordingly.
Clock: {"hour": 8, "minute": 44}
